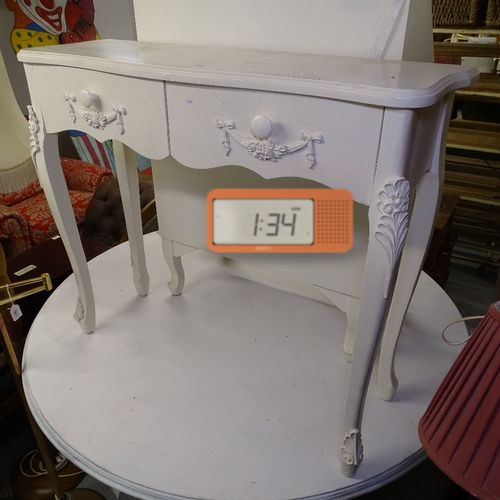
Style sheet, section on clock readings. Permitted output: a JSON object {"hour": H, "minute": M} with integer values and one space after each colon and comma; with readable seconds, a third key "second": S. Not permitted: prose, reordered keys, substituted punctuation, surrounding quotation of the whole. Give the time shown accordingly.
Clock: {"hour": 1, "minute": 34}
